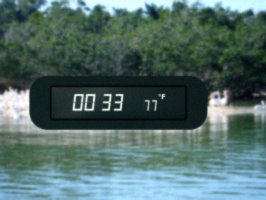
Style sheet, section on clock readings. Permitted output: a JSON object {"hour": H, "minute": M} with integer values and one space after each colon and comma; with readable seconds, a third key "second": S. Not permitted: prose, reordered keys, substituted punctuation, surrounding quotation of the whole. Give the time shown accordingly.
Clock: {"hour": 0, "minute": 33}
